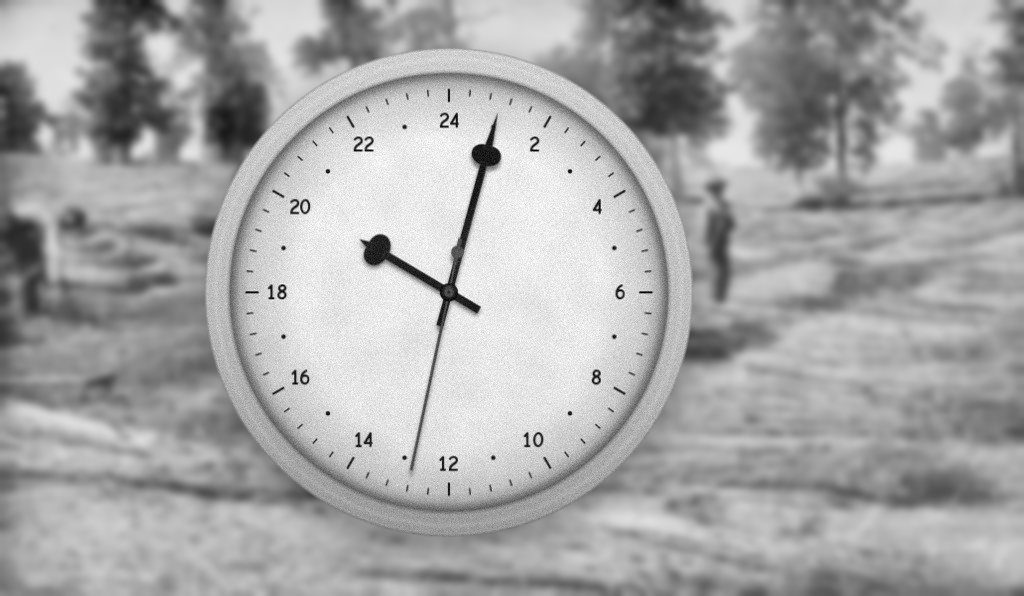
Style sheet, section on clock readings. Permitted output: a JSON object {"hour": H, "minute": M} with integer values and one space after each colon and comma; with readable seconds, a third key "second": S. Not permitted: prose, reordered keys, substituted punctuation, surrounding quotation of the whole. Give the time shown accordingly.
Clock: {"hour": 20, "minute": 2, "second": 32}
